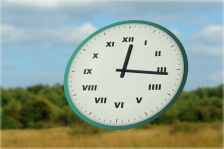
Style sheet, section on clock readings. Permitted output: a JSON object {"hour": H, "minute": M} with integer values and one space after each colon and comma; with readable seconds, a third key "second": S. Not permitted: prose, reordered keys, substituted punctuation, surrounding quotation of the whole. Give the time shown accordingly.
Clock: {"hour": 12, "minute": 16}
